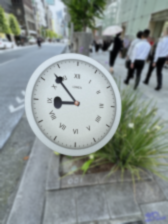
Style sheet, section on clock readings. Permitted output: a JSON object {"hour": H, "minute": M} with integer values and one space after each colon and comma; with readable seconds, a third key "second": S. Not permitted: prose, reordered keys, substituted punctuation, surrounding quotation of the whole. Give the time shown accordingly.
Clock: {"hour": 8, "minute": 53}
